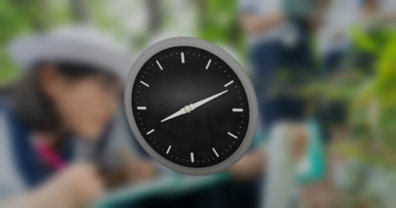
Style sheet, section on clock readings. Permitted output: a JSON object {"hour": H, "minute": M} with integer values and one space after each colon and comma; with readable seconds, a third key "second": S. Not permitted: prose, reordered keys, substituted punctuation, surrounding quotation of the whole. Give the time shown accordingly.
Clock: {"hour": 8, "minute": 11}
